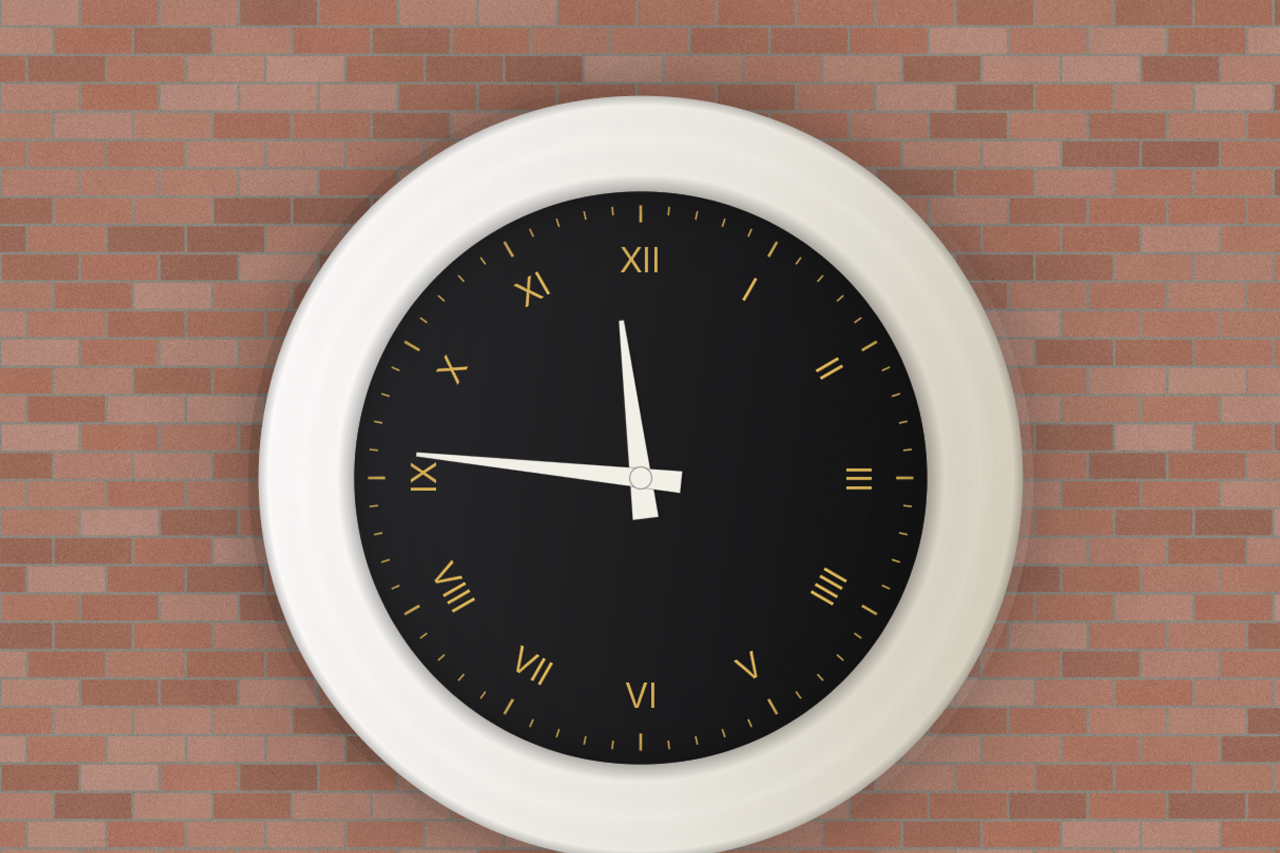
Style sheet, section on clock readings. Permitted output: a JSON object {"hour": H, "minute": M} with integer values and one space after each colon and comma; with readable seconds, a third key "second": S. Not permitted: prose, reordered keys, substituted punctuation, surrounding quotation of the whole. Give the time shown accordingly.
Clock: {"hour": 11, "minute": 46}
